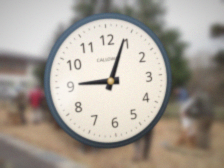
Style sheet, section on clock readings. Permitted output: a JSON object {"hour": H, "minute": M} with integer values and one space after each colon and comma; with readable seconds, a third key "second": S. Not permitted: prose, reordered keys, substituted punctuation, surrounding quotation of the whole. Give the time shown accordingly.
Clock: {"hour": 9, "minute": 4}
